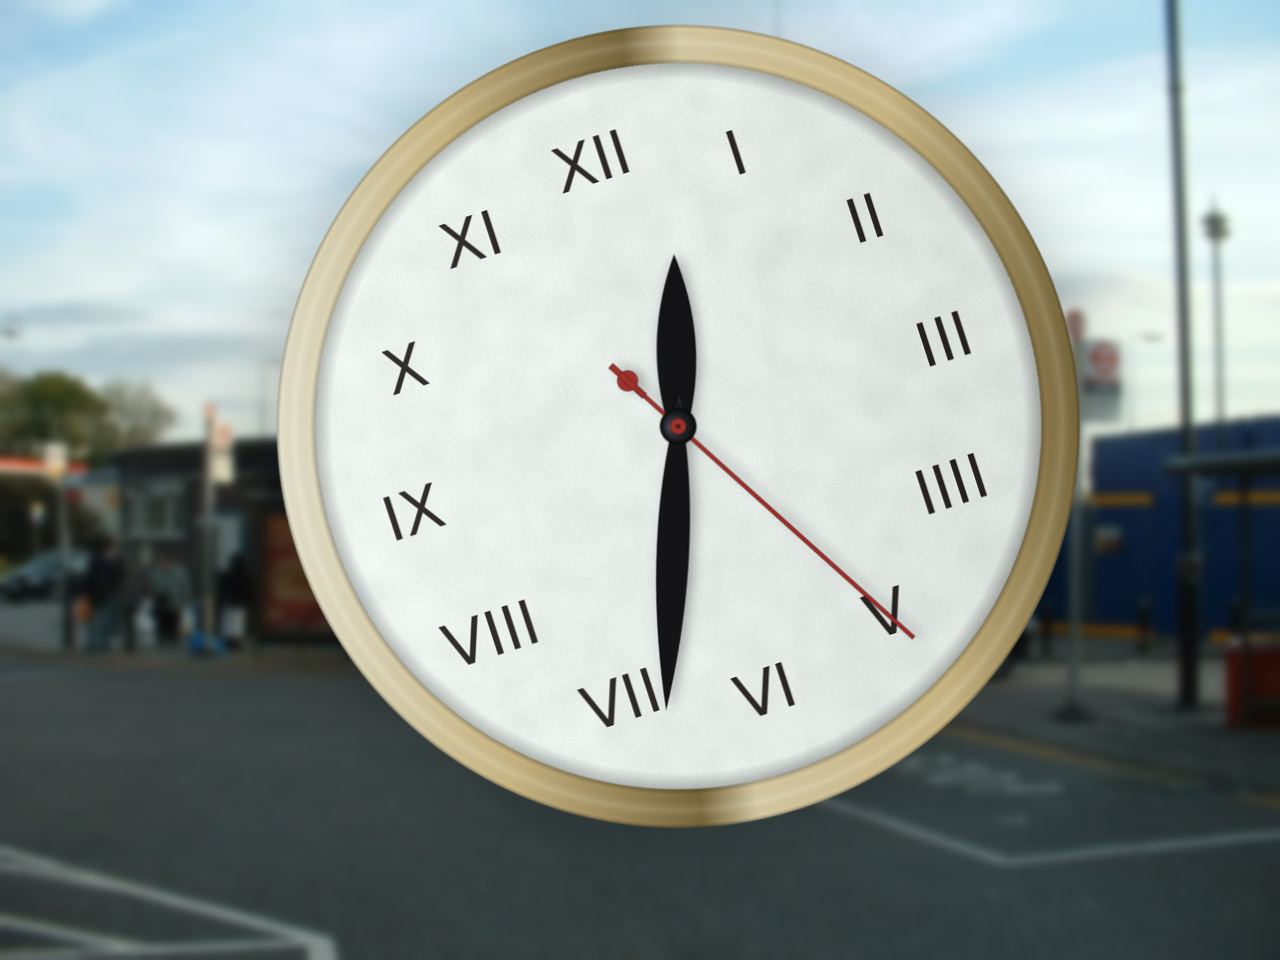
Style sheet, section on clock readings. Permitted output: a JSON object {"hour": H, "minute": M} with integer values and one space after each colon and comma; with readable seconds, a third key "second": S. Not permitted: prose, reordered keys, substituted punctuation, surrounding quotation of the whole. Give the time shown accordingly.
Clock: {"hour": 12, "minute": 33, "second": 25}
